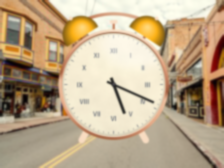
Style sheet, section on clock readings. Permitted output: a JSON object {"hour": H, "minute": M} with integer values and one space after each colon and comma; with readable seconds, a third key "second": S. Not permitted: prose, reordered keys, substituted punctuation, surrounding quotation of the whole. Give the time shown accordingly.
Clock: {"hour": 5, "minute": 19}
